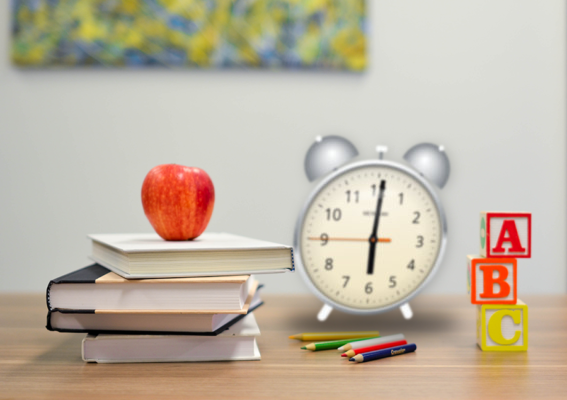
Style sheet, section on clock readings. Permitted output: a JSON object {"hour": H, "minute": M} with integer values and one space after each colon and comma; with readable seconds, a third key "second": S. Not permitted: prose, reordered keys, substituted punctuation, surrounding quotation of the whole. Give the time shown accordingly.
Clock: {"hour": 6, "minute": 0, "second": 45}
